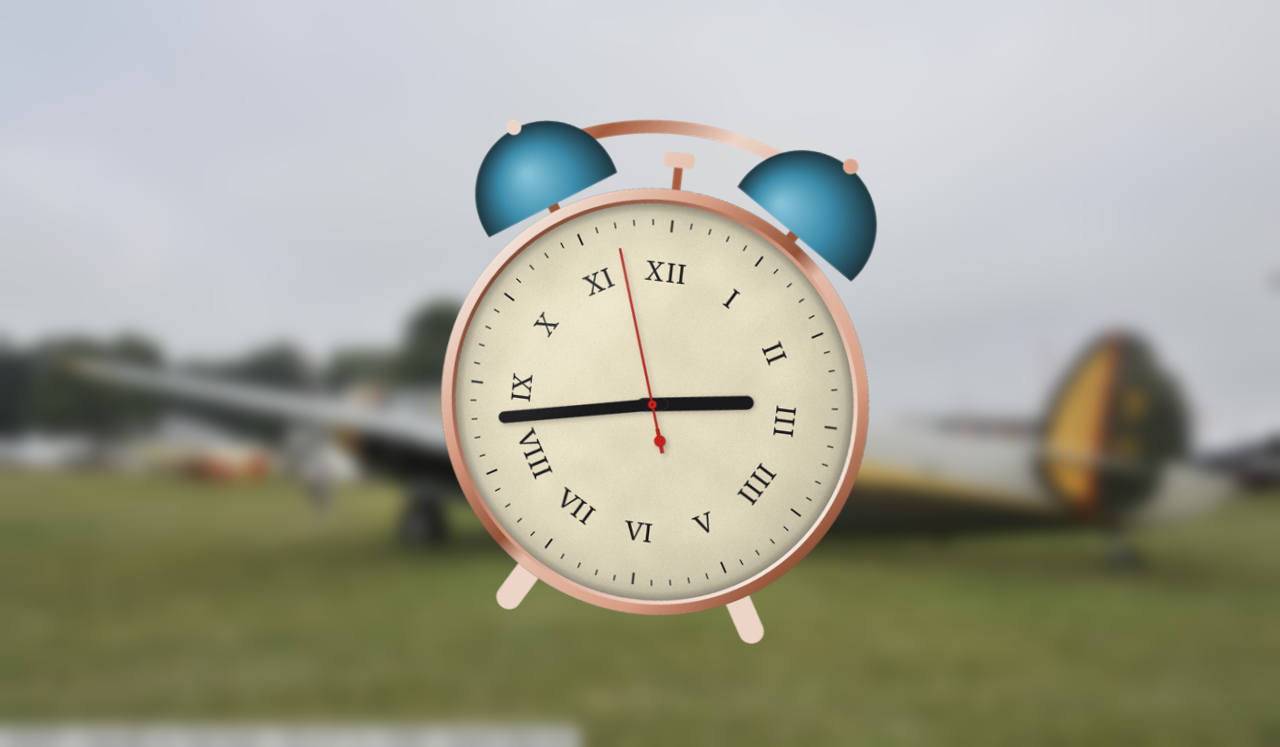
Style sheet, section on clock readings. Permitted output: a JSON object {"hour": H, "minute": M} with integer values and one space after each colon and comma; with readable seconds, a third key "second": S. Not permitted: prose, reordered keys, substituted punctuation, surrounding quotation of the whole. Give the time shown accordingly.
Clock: {"hour": 2, "minute": 42, "second": 57}
